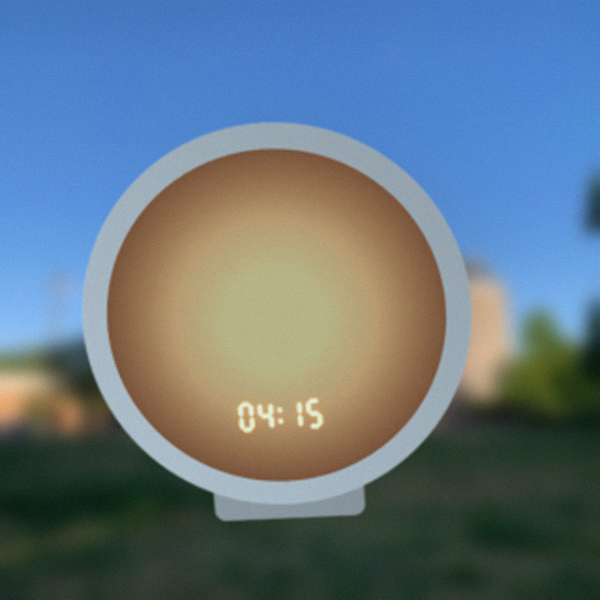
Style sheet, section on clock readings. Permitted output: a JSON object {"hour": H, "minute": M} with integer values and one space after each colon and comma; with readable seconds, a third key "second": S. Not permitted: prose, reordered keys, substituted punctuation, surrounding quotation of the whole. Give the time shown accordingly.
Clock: {"hour": 4, "minute": 15}
